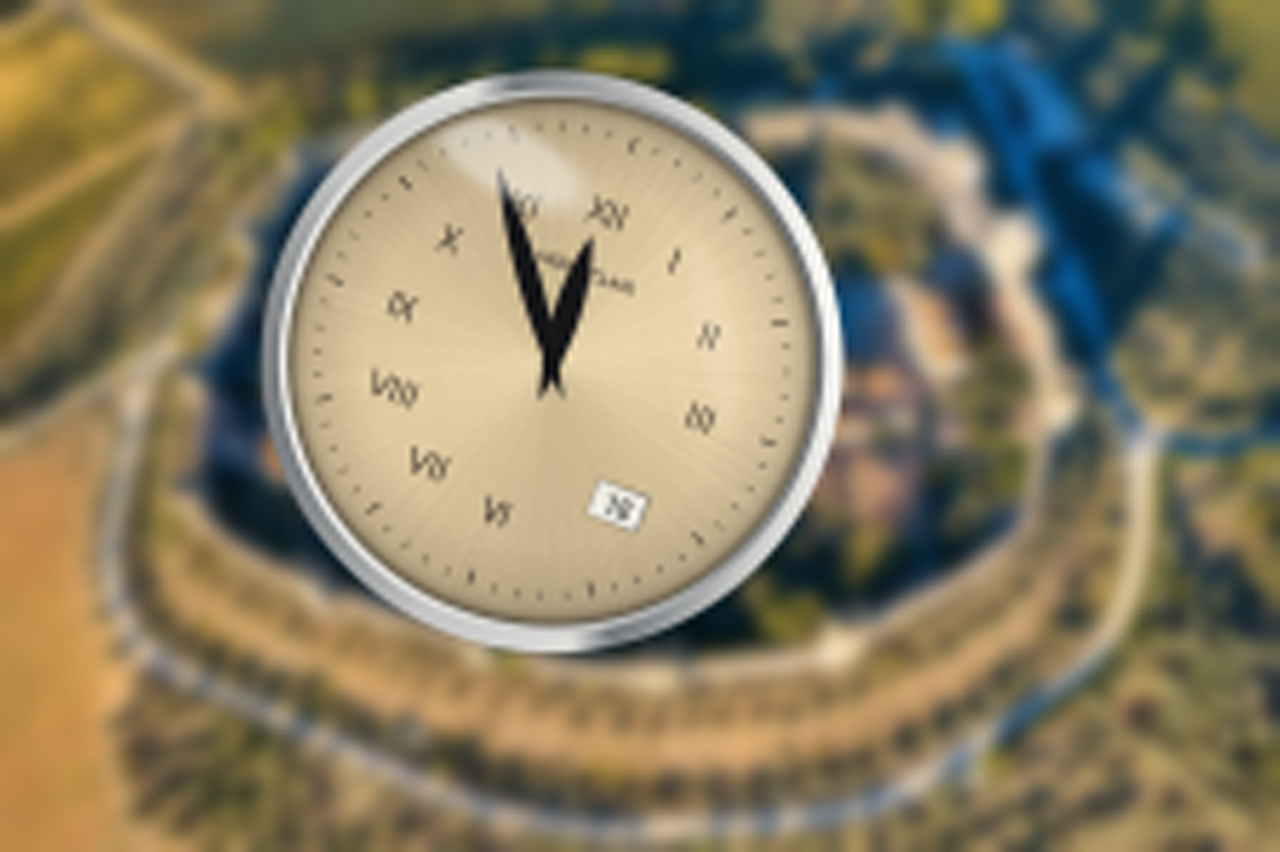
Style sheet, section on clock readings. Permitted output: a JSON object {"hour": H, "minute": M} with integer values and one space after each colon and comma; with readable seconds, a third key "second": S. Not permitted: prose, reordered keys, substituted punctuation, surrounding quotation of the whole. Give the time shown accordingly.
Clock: {"hour": 11, "minute": 54}
